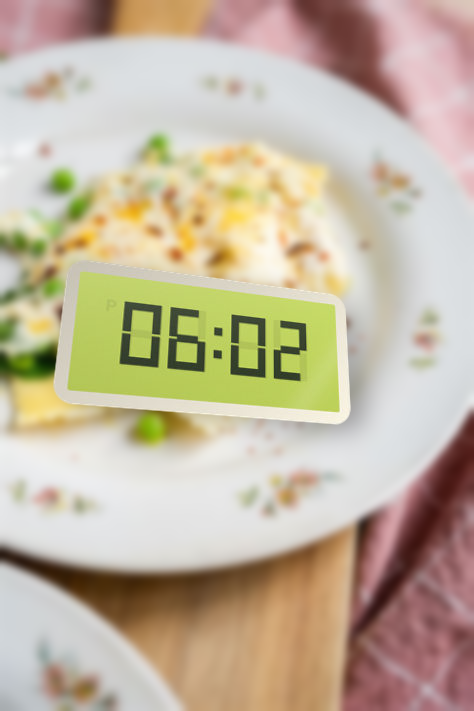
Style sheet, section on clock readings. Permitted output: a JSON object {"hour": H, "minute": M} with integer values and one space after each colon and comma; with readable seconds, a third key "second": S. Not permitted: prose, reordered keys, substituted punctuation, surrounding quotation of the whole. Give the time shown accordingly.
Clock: {"hour": 6, "minute": 2}
